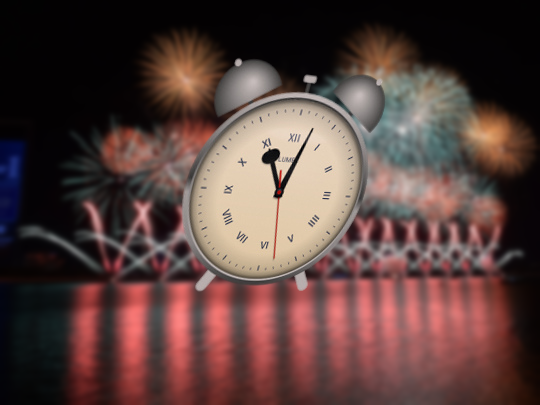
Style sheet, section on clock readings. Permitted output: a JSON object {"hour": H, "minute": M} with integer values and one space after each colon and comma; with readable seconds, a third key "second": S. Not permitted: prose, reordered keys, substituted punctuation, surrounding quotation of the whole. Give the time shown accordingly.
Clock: {"hour": 11, "minute": 2, "second": 28}
